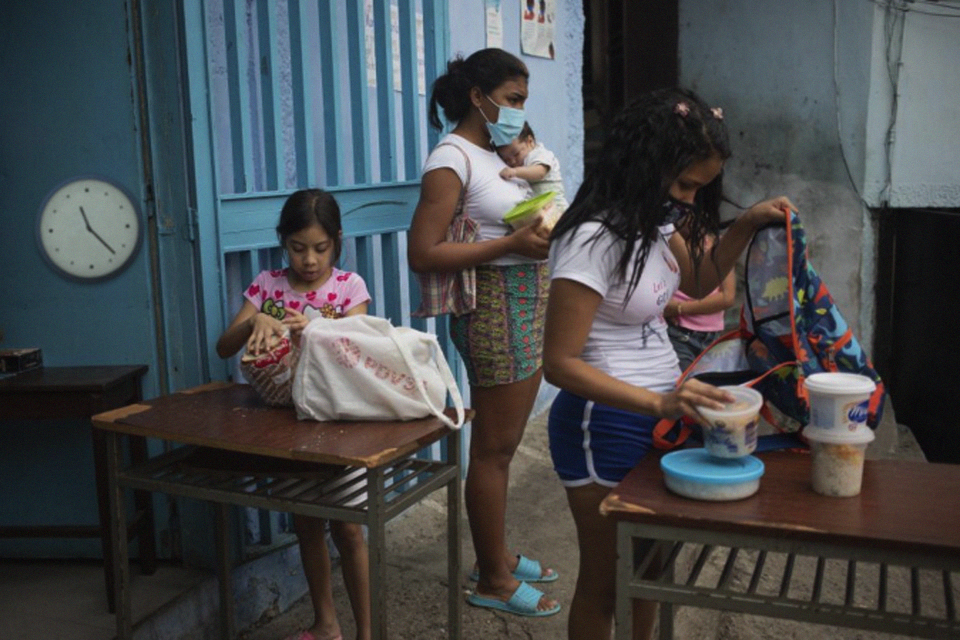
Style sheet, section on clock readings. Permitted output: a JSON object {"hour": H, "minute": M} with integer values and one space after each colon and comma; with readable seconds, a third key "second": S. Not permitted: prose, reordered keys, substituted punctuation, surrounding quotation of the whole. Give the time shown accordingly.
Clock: {"hour": 11, "minute": 23}
